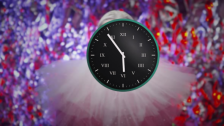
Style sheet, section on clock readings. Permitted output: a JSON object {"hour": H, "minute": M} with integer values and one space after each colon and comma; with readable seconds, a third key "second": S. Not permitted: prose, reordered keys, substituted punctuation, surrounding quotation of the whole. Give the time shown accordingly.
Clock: {"hour": 5, "minute": 54}
